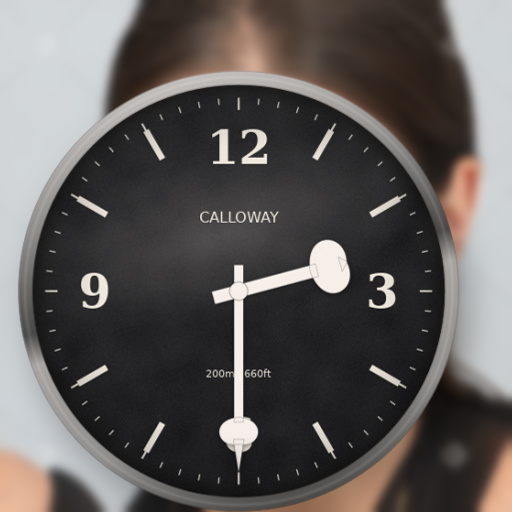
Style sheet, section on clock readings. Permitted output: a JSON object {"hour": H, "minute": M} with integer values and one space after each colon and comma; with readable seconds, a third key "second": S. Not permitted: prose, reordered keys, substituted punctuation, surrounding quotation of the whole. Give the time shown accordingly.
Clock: {"hour": 2, "minute": 30}
